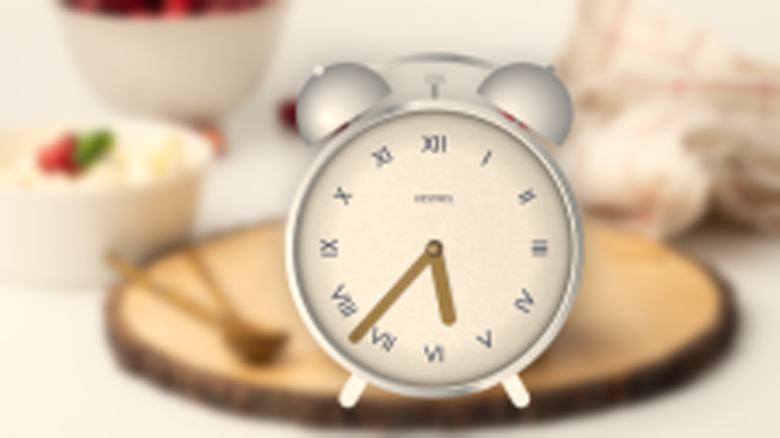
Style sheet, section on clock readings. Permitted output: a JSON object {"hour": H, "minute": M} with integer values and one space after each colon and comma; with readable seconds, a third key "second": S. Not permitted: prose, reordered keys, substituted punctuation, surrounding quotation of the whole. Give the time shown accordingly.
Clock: {"hour": 5, "minute": 37}
